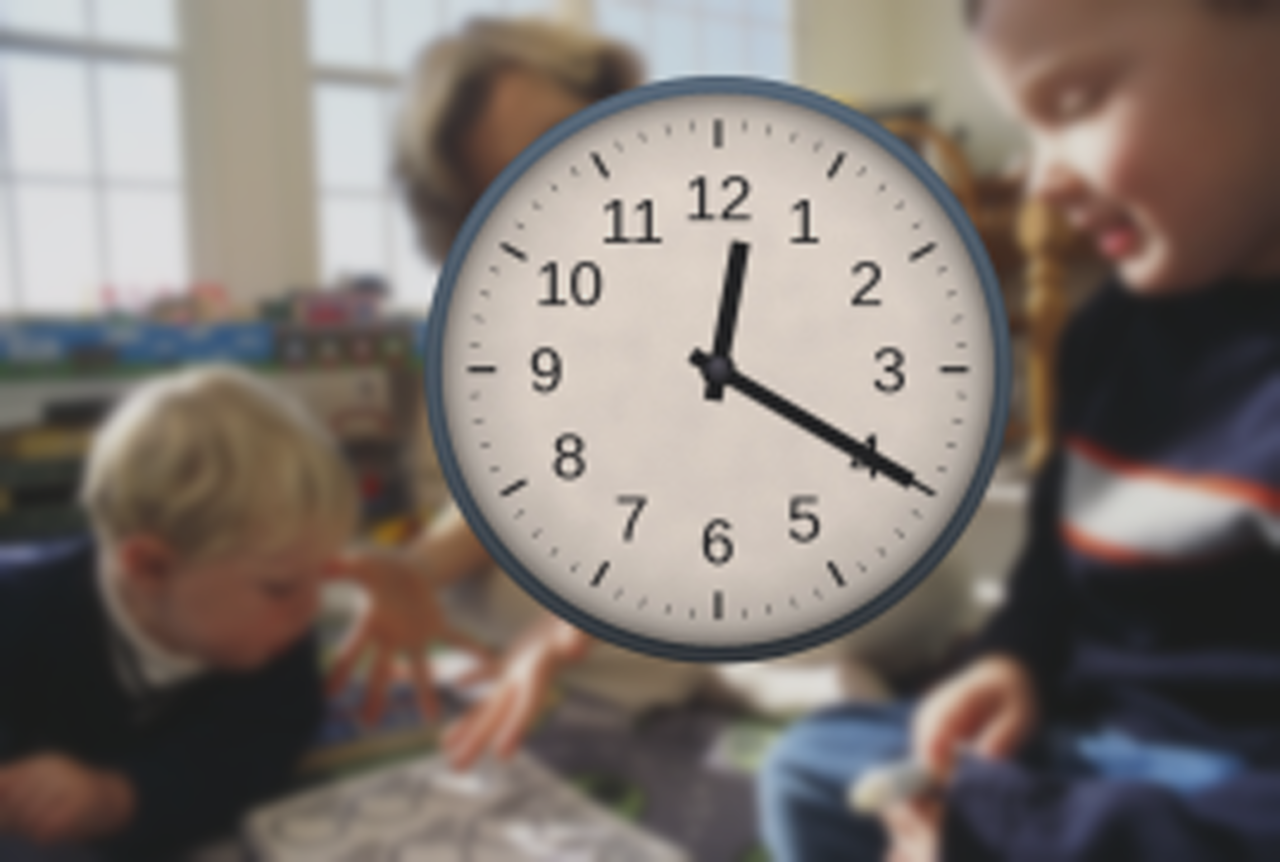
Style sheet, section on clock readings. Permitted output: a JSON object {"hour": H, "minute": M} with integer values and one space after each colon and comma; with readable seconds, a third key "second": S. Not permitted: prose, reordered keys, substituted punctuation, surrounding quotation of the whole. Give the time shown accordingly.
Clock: {"hour": 12, "minute": 20}
